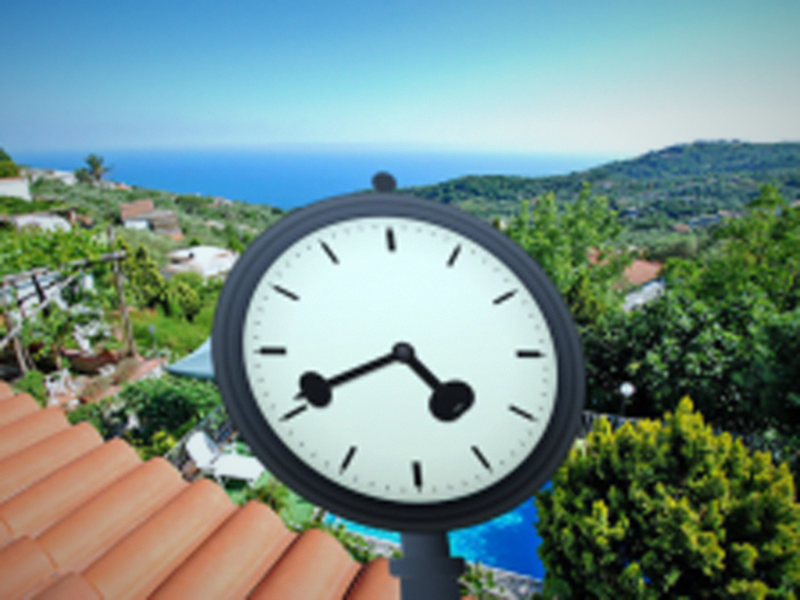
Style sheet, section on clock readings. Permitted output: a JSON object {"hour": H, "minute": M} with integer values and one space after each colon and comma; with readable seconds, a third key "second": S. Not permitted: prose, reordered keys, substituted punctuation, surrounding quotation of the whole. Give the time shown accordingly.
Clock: {"hour": 4, "minute": 41}
